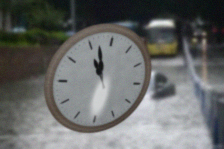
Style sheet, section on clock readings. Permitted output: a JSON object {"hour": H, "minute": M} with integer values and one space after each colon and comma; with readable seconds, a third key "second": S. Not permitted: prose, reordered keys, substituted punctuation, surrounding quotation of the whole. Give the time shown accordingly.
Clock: {"hour": 10, "minute": 57}
